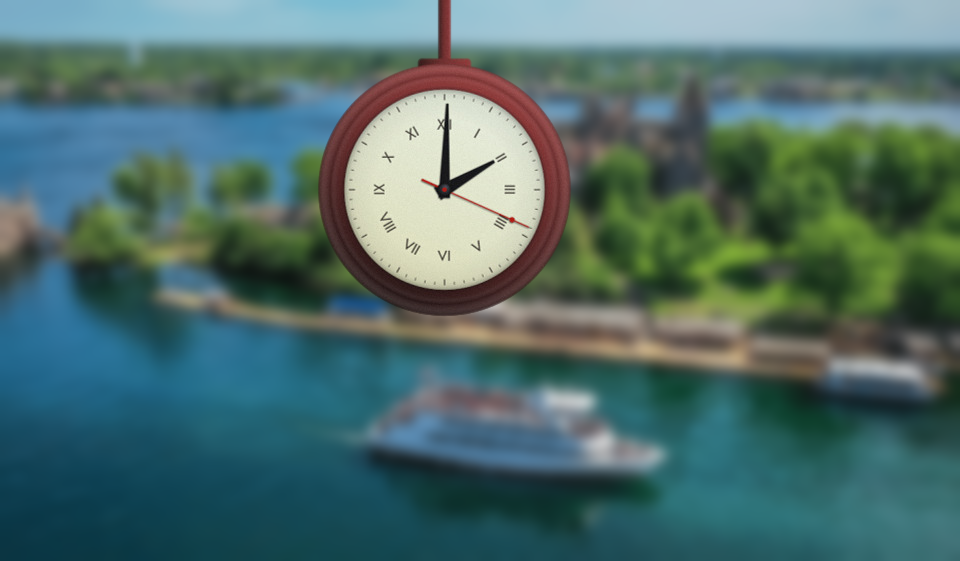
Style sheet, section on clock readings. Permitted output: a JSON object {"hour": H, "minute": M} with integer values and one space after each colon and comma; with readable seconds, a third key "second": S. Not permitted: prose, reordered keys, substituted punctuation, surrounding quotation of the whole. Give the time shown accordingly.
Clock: {"hour": 2, "minute": 0, "second": 19}
